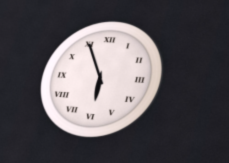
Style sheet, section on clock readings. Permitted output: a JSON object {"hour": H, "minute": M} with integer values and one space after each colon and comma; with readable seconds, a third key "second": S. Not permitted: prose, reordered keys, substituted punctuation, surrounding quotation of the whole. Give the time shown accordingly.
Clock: {"hour": 5, "minute": 55}
